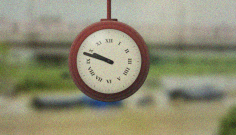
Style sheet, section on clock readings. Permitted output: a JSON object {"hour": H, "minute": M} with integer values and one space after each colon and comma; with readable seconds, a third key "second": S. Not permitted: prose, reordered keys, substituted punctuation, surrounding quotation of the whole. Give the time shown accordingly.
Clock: {"hour": 9, "minute": 48}
